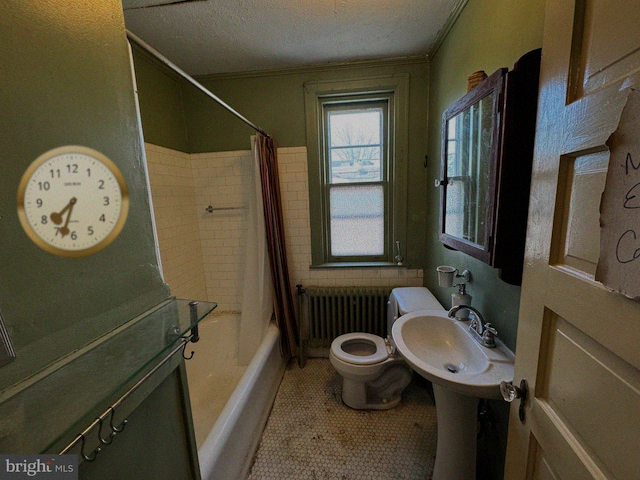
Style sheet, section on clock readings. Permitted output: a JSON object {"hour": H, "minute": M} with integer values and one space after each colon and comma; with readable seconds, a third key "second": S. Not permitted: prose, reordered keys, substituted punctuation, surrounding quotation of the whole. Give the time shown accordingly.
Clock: {"hour": 7, "minute": 33}
